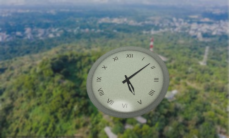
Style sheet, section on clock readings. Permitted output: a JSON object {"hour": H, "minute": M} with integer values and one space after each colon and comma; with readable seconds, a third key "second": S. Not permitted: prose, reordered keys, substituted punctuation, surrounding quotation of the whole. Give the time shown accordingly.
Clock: {"hour": 5, "minute": 8}
